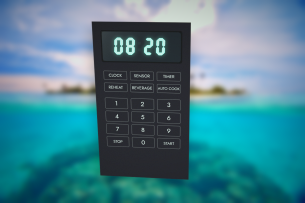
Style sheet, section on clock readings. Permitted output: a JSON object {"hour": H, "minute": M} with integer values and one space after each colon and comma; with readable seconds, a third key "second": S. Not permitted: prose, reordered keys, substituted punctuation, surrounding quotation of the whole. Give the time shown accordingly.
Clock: {"hour": 8, "minute": 20}
